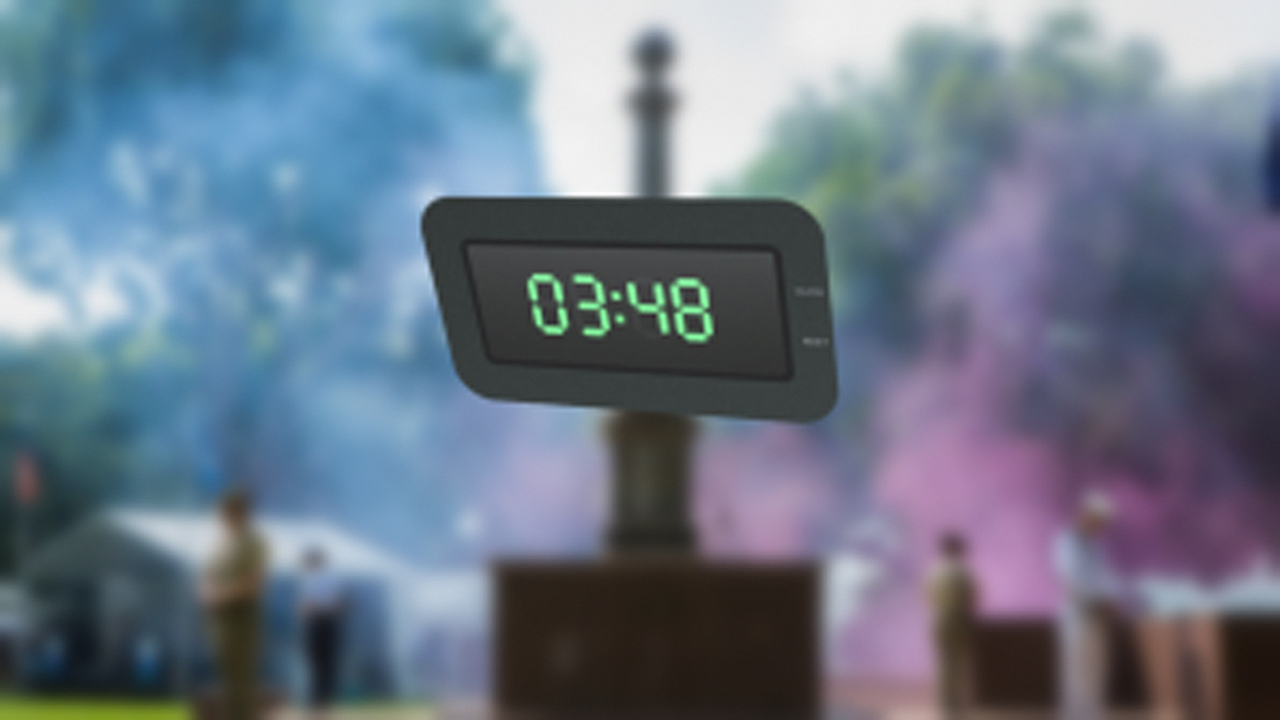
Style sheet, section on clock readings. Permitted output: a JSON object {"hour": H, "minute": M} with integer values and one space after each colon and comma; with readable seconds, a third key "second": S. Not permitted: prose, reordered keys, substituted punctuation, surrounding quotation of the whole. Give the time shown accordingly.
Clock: {"hour": 3, "minute": 48}
